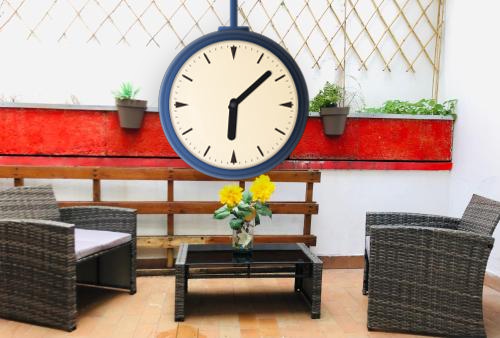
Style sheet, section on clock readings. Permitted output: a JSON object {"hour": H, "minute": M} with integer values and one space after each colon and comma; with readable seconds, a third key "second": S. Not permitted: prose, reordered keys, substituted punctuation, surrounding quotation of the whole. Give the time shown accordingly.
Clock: {"hour": 6, "minute": 8}
